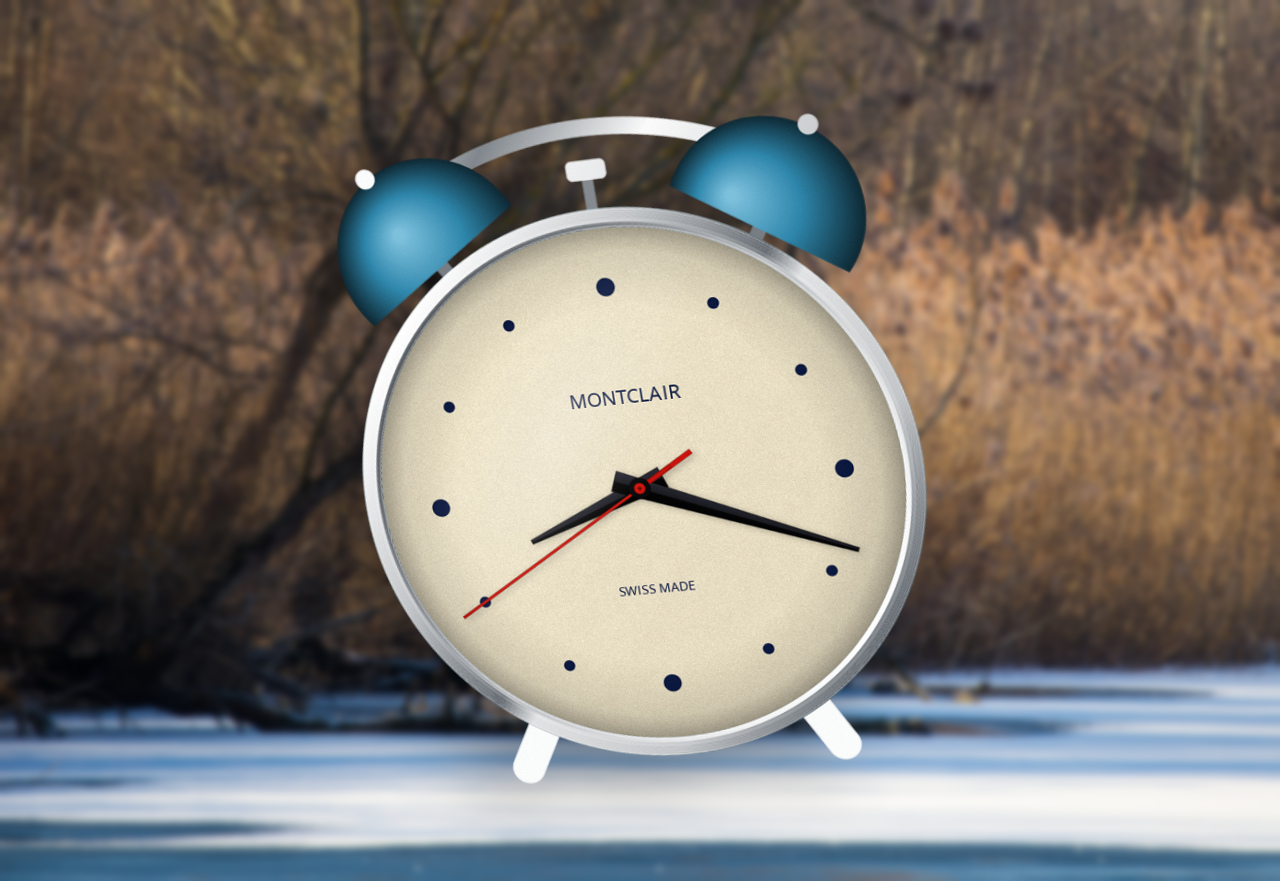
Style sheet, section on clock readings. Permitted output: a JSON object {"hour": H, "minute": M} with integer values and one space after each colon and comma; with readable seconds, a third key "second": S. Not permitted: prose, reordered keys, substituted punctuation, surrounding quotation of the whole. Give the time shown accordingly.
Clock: {"hour": 8, "minute": 18, "second": 40}
